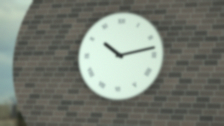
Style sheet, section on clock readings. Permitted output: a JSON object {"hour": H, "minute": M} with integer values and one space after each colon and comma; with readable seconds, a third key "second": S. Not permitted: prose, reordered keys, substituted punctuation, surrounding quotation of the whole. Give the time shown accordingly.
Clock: {"hour": 10, "minute": 13}
